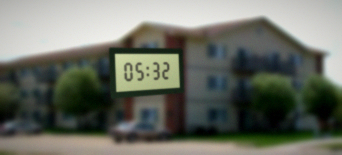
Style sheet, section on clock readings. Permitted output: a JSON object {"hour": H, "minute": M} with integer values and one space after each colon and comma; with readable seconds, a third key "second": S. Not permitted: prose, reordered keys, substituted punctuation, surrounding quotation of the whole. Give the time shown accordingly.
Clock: {"hour": 5, "minute": 32}
